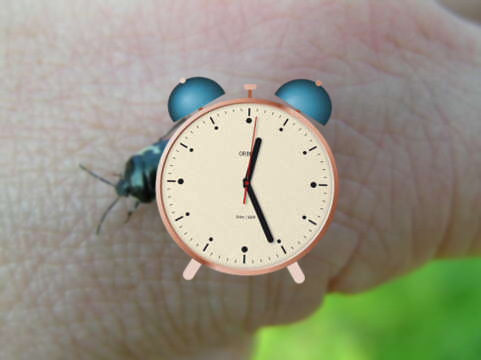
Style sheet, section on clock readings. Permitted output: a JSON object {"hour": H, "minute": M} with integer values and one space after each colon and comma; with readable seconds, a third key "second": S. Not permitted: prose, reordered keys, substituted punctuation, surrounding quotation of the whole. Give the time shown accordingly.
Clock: {"hour": 12, "minute": 26, "second": 1}
